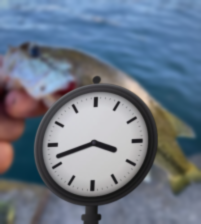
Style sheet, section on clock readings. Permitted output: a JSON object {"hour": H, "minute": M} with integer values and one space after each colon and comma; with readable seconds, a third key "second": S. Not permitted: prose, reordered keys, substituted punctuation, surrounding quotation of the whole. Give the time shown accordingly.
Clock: {"hour": 3, "minute": 42}
